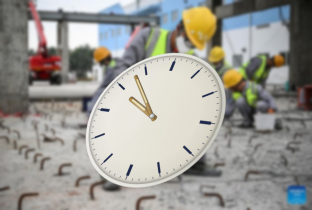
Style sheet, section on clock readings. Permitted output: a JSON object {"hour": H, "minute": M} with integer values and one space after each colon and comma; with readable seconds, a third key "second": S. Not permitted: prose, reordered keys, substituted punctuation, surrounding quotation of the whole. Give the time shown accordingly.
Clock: {"hour": 9, "minute": 53}
